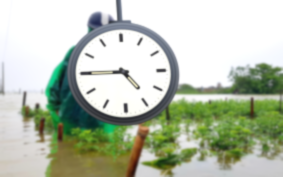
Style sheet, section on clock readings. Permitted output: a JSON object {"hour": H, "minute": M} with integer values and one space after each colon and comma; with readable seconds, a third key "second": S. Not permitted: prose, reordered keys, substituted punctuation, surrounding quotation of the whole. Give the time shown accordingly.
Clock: {"hour": 4, "minute": 45}
